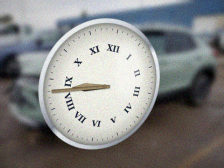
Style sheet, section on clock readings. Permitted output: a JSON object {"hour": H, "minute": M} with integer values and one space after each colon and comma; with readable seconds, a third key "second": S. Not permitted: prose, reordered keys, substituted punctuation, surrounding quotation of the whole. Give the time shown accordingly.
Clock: {"hour": 8, "minute": 43}
